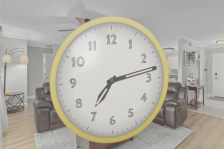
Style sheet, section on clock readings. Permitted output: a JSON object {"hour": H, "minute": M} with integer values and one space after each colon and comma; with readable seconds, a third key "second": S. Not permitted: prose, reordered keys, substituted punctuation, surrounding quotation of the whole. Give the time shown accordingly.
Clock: {"hour": 7, "minute": 13}
